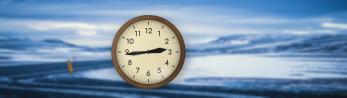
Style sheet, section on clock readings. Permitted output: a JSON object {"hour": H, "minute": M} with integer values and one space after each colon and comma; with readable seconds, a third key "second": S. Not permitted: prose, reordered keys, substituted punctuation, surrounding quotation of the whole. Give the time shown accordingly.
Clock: {"hour": 2, "minute": 44}
